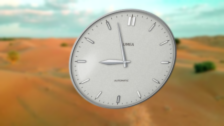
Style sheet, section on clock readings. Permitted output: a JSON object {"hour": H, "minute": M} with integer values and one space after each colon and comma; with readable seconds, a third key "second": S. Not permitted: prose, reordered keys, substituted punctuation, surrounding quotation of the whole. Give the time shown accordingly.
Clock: {"hour": 8, "minute": 57}
